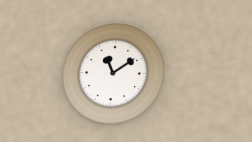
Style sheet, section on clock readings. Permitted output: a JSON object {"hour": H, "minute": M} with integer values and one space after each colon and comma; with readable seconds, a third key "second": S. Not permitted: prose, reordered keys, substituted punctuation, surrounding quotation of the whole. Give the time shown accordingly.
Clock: {"hour": 11, "minute": 9}
